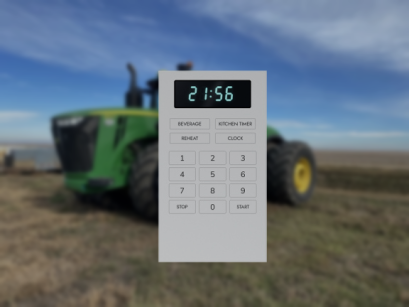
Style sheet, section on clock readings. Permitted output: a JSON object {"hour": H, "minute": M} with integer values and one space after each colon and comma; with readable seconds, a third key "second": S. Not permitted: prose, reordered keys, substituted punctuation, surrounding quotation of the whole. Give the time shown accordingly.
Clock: {"hour": 21, "minute": 56}
